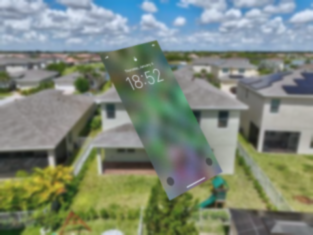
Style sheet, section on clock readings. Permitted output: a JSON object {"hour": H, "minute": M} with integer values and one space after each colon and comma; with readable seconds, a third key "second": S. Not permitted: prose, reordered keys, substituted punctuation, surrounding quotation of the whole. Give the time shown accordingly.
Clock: {"hour": 18, "minute": 52}
